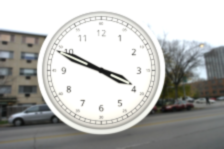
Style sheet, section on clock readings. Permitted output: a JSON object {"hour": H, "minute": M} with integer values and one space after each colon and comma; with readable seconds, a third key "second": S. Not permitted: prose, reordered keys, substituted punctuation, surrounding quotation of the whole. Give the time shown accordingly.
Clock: {"hour": 3, "minute": 49}
